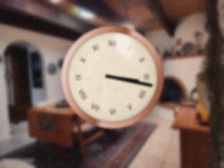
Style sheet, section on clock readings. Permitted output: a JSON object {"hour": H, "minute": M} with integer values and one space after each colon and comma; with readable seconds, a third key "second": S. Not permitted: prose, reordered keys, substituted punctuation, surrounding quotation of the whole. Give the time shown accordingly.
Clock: {"hour": 3, "minute": 17}
